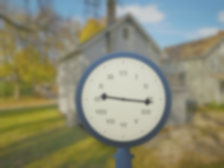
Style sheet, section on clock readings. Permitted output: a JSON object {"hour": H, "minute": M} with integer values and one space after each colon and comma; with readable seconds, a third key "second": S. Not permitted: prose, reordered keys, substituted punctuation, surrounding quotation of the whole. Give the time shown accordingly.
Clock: {"hour": 9, "minute": 16}
